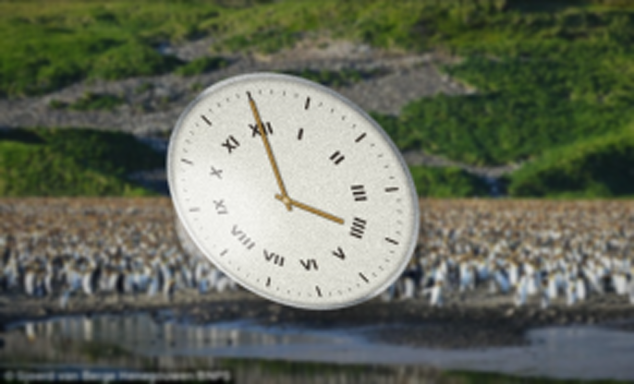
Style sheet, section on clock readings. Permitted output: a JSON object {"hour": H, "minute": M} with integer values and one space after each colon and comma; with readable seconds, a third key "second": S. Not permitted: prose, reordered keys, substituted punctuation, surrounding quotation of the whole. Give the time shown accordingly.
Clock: {"hour": 4, "minute": 0}
